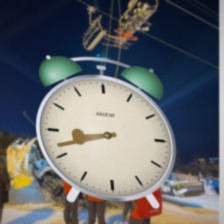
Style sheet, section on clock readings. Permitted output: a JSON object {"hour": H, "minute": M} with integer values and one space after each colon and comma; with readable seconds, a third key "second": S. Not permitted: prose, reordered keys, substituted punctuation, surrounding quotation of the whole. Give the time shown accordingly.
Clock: {"hour": 8, "minute": 42}
